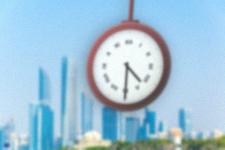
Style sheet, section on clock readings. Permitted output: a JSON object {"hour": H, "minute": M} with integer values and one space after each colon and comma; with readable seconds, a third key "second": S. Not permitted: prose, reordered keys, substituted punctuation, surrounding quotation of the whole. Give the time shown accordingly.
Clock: {"hour": 4, "minute": 30}
